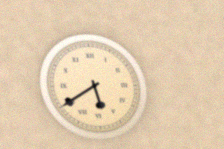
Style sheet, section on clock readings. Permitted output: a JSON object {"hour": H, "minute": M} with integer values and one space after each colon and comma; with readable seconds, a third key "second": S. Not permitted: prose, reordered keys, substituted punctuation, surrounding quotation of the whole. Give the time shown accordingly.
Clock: {"hour": 5, "minute": 40}
